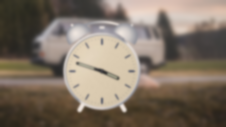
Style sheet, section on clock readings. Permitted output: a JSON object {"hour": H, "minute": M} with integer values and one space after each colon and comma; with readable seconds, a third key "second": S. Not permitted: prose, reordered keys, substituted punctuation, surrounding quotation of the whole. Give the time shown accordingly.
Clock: {"hour": 3, "minute": 48}
